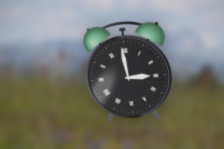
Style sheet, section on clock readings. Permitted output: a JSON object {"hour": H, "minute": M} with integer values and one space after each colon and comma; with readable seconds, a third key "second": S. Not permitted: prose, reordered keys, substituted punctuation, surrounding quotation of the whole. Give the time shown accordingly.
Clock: {"hour": 2, "minute": 59}
